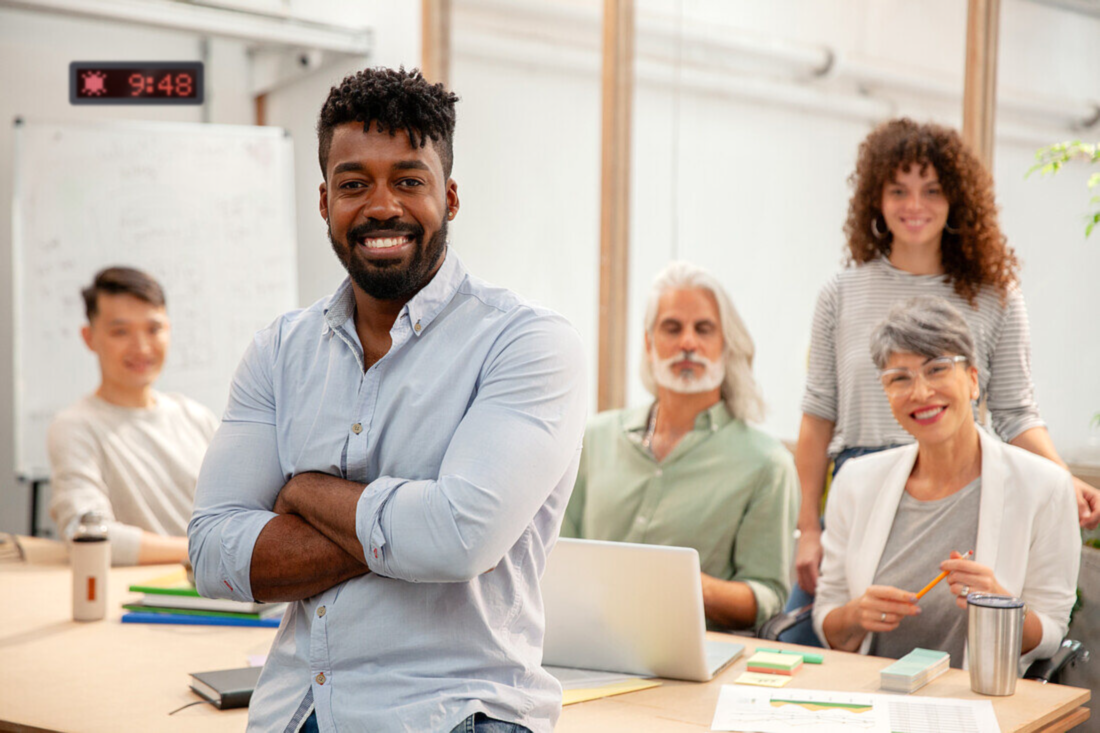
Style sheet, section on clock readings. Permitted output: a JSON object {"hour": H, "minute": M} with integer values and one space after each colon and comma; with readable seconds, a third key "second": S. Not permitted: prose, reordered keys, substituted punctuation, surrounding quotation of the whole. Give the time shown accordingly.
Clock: {"hour": 9, "minute": 48}
